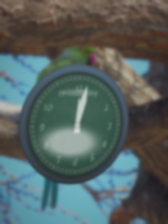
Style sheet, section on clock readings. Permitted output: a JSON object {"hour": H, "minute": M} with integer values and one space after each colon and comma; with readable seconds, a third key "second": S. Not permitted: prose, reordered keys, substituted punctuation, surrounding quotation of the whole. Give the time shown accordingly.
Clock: {"hour": 12, "minute": 2}
